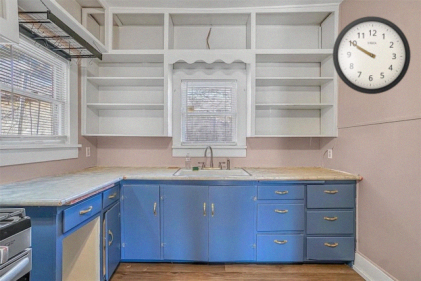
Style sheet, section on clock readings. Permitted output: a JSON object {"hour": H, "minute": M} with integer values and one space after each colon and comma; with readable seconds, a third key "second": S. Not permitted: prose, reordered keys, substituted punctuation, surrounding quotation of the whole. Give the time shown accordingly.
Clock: {"hour": 9, "minute": 50}
